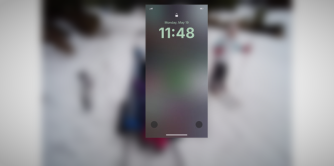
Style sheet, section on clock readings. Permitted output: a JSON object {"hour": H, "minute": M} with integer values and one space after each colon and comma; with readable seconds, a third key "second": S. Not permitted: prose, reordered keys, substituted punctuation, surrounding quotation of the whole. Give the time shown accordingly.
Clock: {"hour": 11, "minute": 48}
